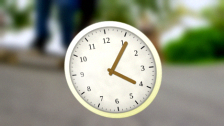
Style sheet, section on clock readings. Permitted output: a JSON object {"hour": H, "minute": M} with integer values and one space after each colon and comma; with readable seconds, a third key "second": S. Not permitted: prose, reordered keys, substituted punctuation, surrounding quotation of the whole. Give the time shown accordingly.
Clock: {"hour": 4, "minute": 6}
